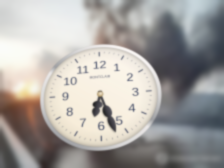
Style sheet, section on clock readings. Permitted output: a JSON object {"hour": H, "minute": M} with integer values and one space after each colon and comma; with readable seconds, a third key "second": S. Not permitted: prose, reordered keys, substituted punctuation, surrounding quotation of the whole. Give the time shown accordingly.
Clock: {"hour": 6, "minute": 27}
